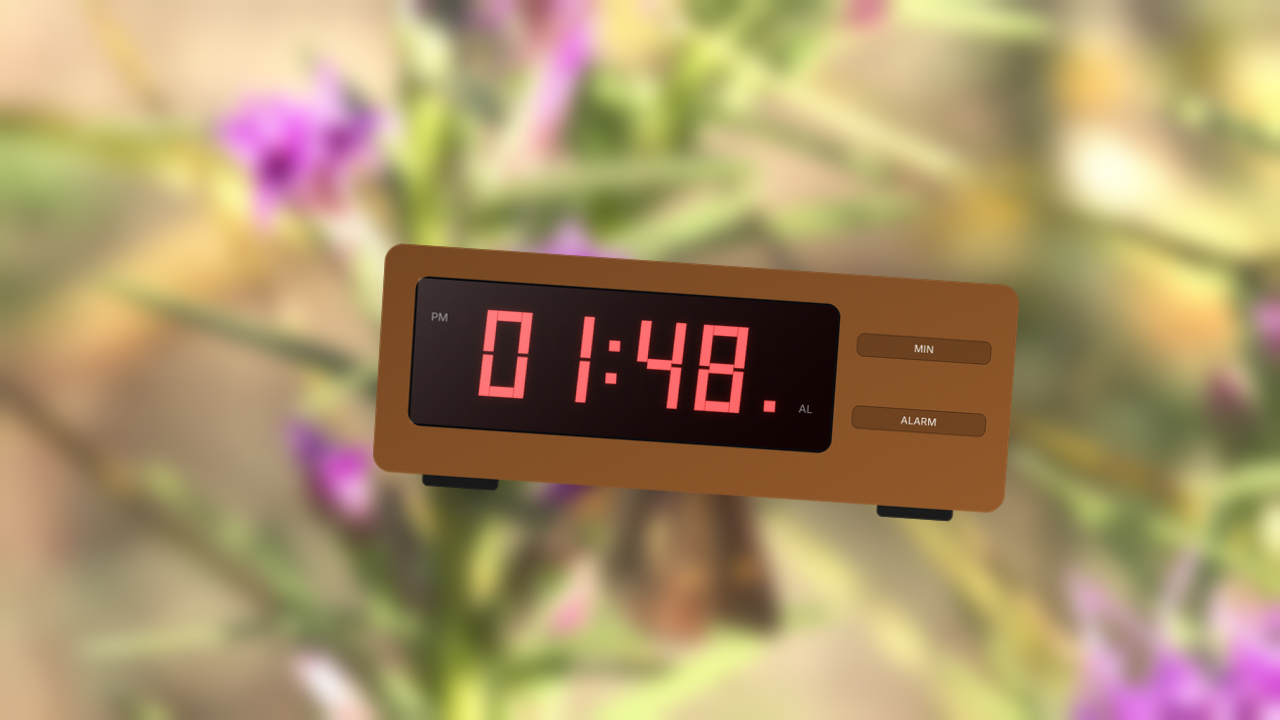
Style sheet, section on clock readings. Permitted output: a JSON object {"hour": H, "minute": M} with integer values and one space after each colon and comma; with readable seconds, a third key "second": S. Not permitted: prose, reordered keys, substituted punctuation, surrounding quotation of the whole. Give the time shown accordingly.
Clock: {"hour": 1, "minute": 48}
